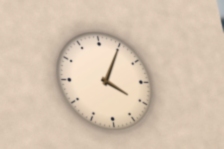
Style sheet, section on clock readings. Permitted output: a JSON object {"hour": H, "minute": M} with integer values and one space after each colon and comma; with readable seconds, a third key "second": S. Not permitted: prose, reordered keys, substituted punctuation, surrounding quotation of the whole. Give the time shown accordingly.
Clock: {"hour": 4, "minute": 5}
